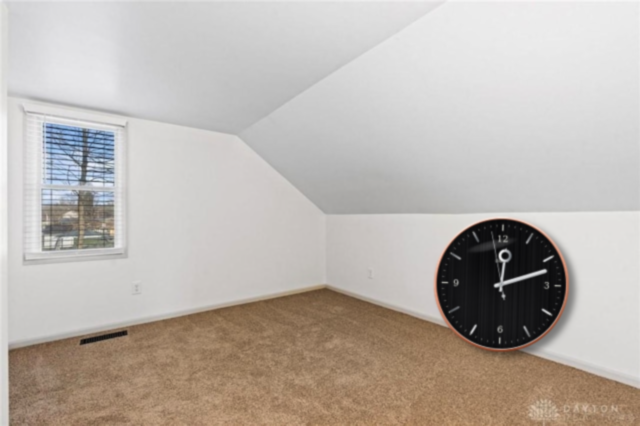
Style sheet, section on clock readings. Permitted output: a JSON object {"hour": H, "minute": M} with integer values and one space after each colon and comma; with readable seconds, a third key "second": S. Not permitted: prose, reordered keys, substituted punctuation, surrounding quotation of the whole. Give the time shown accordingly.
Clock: {"hour": 12, "minute": 11, "second": 58}
